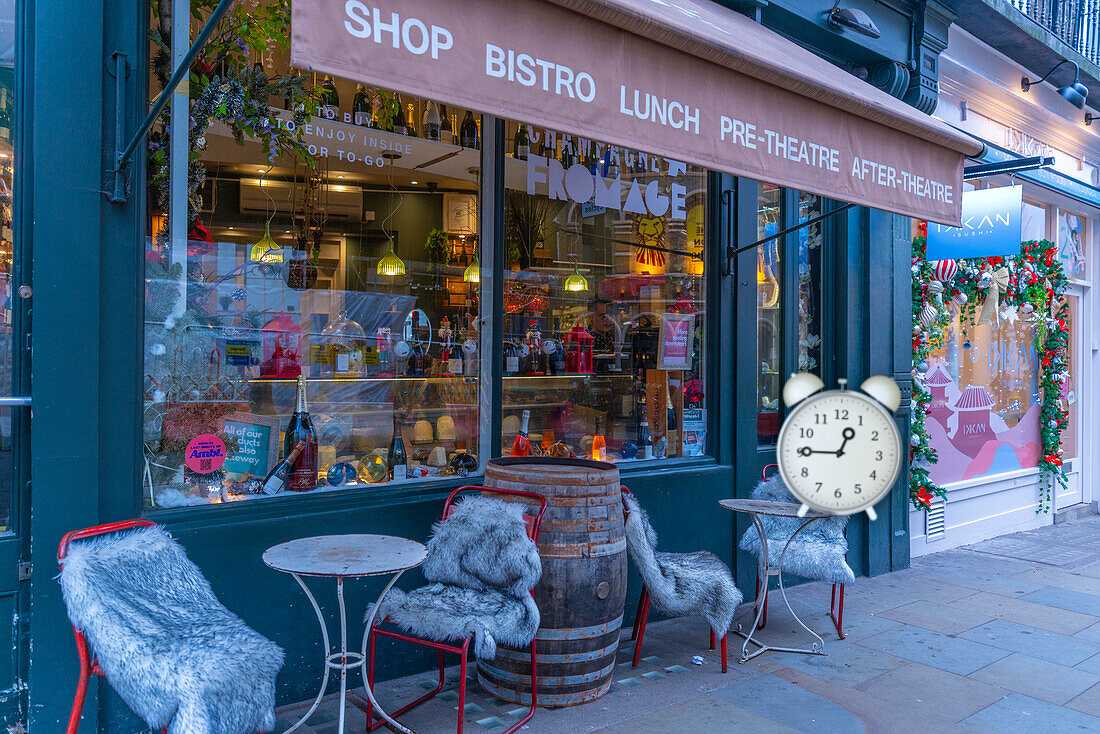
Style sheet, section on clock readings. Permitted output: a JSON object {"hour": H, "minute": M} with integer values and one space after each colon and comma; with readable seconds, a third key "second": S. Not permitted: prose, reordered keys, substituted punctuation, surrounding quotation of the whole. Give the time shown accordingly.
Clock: {"hour": 12, "minute": 45}
